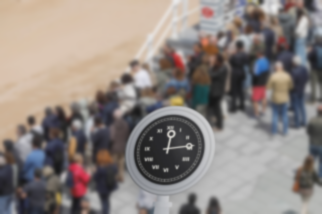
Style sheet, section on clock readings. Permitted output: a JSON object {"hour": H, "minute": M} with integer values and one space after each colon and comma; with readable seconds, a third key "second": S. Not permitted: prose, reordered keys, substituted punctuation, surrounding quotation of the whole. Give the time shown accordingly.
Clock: {"hour": 12, "minute": 14}
